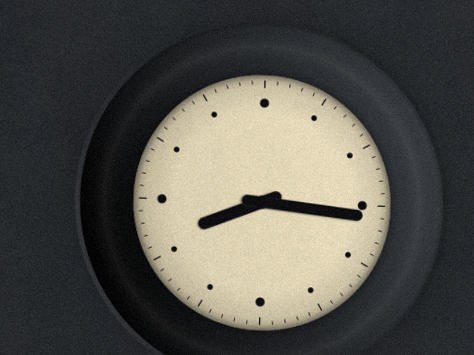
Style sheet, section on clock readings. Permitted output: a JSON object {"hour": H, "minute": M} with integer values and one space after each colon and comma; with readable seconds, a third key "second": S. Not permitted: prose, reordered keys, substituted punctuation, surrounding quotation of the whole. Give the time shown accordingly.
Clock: {"hour": 8, "minute": 16}
